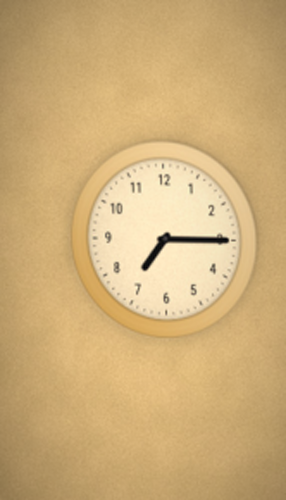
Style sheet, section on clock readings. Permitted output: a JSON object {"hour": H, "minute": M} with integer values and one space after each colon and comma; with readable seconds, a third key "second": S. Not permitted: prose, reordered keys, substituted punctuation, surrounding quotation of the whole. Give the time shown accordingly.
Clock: {"hour": 7, "minute": 15}
